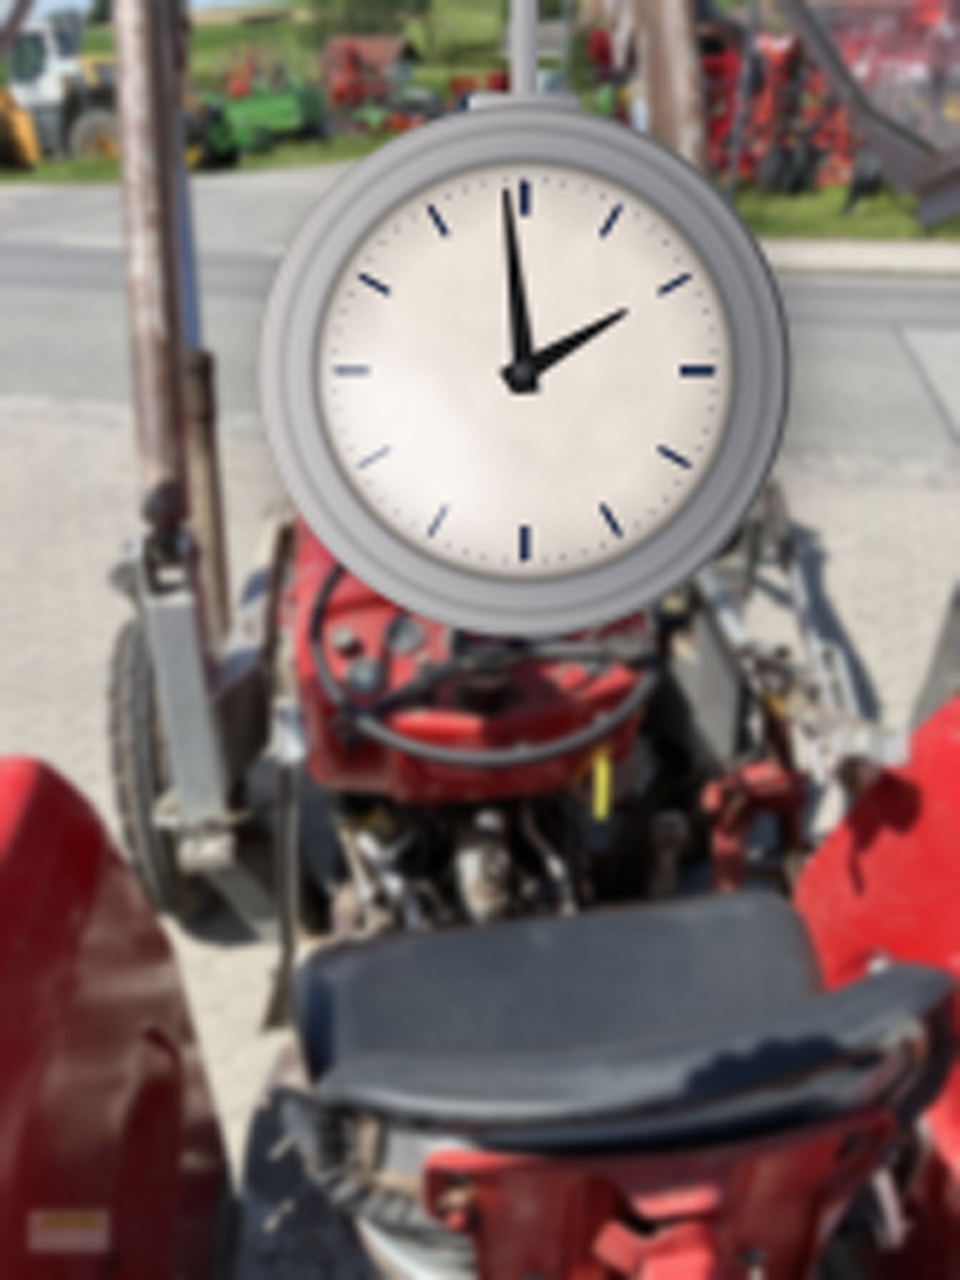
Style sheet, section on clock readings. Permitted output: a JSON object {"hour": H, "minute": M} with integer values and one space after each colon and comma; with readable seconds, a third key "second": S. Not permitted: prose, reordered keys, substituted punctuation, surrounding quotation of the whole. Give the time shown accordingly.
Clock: {"hour": 1, "minute": 59}
